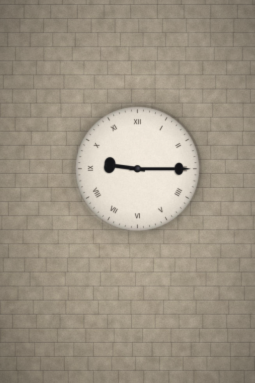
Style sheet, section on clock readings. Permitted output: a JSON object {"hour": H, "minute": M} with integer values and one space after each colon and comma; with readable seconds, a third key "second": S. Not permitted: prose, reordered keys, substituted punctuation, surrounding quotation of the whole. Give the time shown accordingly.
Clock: {"hour": 9, "minute": 15}
